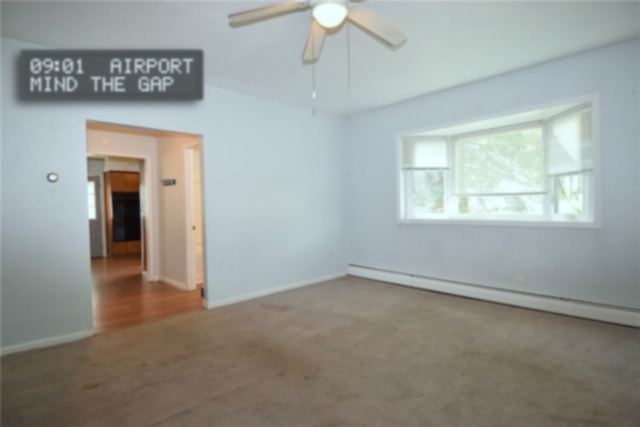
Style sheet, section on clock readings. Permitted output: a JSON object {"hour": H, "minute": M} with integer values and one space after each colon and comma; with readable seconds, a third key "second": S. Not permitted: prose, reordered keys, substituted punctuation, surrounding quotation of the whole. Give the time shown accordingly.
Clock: {"hour": 9, "minute": 1}
